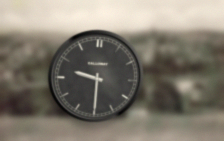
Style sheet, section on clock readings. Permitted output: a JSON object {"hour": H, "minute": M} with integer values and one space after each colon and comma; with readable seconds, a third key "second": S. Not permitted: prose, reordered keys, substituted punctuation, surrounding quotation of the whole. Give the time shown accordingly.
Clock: {"hour": 9, "minute": 30}
